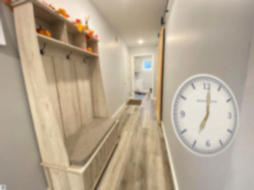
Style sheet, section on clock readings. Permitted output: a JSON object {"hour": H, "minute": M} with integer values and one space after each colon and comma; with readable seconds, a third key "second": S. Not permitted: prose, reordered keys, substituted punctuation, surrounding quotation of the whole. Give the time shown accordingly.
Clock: {"hour": 7, "minute": 1}
